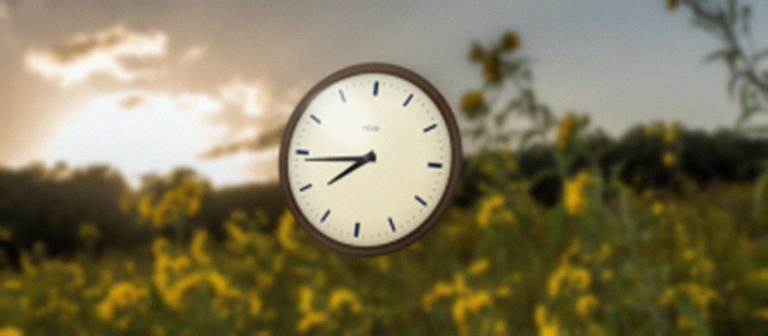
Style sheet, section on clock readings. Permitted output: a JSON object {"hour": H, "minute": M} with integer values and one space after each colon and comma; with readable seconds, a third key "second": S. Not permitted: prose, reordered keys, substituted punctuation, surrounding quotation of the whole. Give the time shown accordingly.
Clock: {"hour": 7, "minute": 44}
